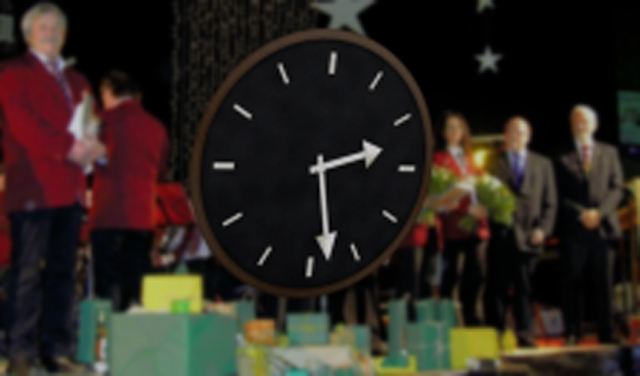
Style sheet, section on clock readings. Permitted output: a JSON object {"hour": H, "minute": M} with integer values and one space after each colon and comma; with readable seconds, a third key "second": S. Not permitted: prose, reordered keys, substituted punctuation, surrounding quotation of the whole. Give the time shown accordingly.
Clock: {"hour": 2, "minute": 28}
